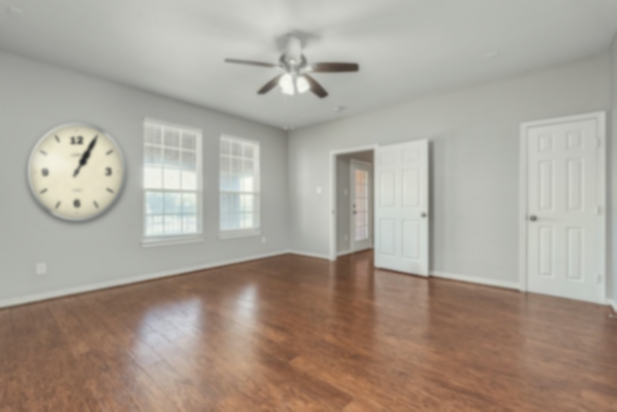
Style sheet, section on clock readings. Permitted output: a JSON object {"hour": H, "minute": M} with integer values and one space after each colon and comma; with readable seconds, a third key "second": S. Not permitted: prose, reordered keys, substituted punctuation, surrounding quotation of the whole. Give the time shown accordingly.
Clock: {"hour": 1, "minute": 5}
